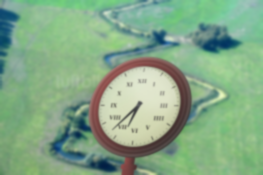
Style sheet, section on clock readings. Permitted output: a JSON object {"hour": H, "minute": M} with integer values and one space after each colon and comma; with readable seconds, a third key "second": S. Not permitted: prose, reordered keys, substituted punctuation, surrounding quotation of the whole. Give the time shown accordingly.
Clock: {"hour": 6, "minute": 37}
